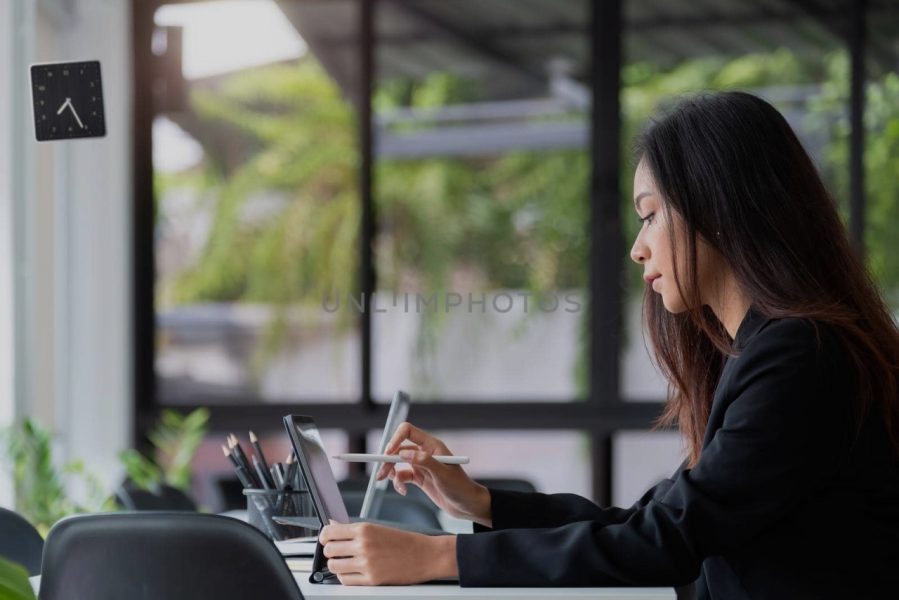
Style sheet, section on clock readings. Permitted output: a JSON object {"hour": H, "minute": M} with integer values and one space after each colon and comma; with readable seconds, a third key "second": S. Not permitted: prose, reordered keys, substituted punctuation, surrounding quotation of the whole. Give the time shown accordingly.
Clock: {"hour": 7, "minute": 26}
